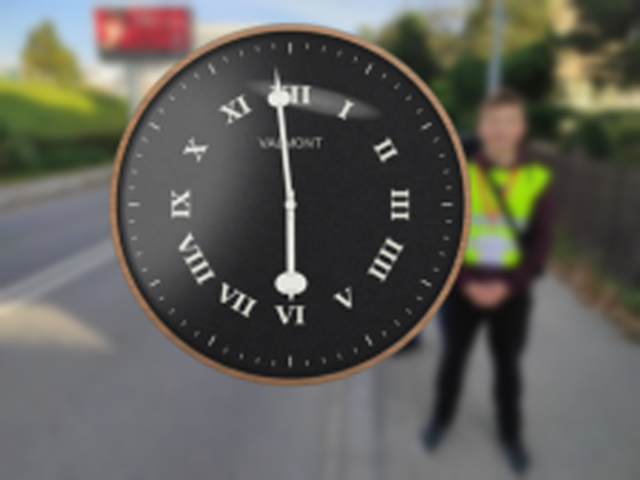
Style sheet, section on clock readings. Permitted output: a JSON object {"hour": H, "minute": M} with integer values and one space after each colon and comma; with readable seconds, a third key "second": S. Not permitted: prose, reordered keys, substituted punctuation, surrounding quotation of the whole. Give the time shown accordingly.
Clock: {"hour": 5, "minute": 59}
